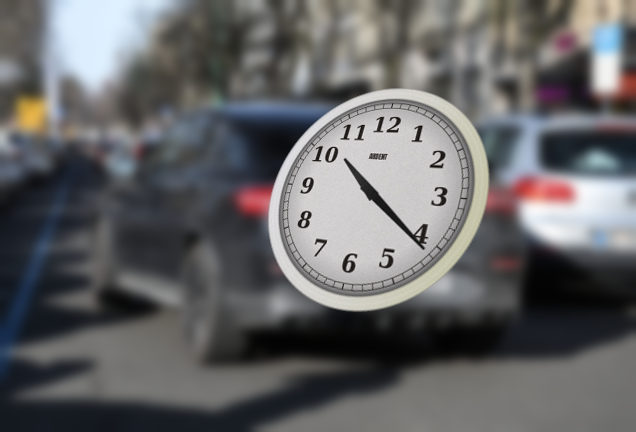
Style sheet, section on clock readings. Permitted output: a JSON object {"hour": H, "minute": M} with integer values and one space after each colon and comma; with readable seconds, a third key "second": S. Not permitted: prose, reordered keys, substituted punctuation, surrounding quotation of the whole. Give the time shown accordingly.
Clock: {"hour": 10, "minute": 21}
